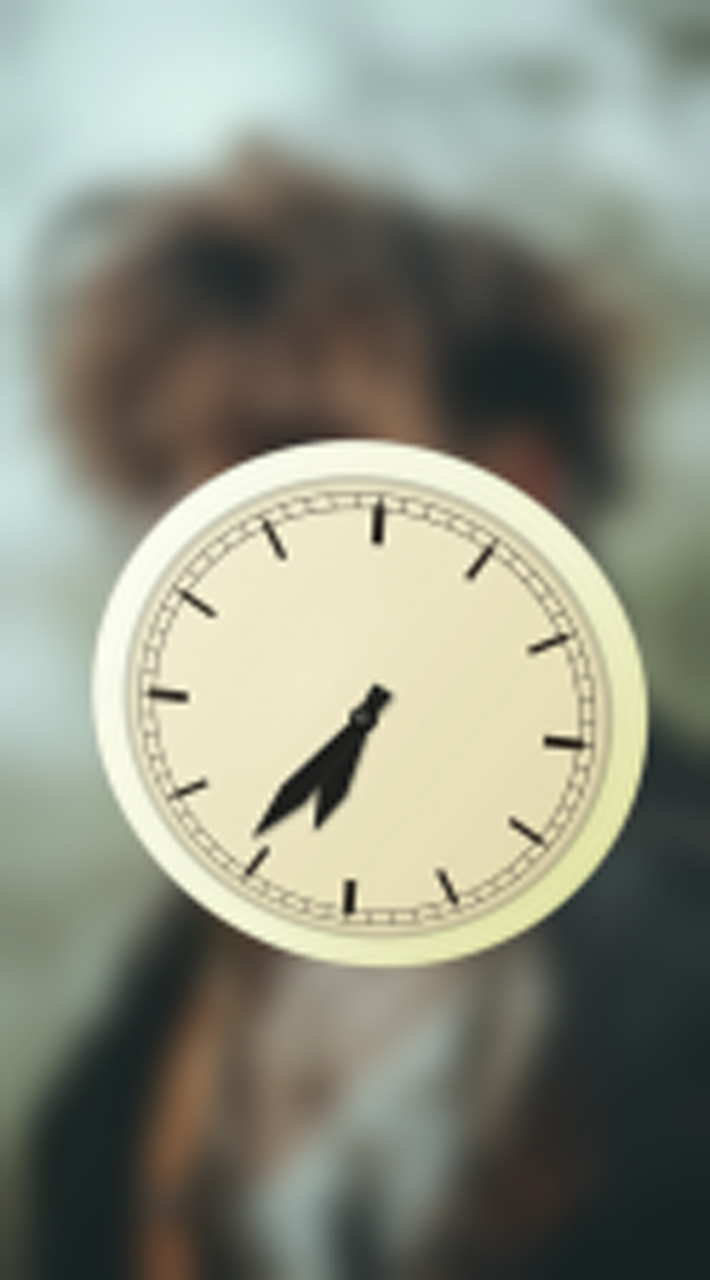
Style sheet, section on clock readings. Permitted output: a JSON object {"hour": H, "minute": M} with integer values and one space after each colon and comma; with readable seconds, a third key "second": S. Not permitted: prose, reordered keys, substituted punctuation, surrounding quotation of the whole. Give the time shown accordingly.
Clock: {"hour": 6, "minute": 36}
